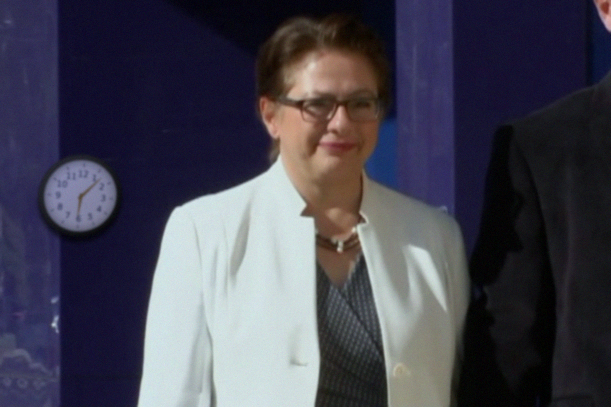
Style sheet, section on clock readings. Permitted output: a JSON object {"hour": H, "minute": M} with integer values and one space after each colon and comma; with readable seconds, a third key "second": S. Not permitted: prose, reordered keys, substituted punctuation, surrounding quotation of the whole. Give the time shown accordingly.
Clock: {"hour": 6, "minute": 7}
